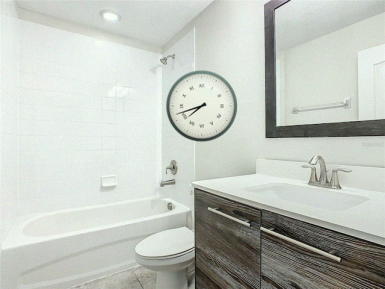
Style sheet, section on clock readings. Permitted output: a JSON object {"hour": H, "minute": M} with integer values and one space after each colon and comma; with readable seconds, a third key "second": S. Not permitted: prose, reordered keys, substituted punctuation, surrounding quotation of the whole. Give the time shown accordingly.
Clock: {"hour": 7, "minute": 42}
